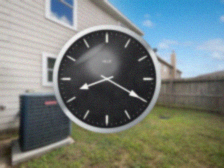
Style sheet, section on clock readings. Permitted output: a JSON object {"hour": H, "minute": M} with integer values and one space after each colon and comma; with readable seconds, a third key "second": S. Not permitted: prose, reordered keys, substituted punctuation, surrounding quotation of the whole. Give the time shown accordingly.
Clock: {"hour": 8, "minute": 20}
